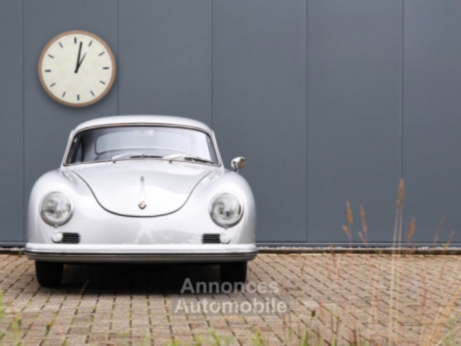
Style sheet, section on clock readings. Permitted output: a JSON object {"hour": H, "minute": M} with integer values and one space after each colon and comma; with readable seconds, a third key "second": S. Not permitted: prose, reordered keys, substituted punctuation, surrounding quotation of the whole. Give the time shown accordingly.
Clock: {"hour": 1, "minute": 2}
